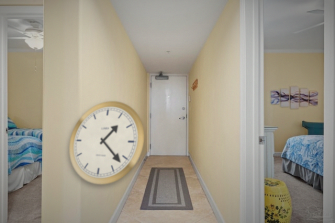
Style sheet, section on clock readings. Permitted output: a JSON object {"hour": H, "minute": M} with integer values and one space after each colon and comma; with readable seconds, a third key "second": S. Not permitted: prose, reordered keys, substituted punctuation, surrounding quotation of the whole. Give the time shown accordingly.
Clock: {"hour": 1, "minute": 22}
